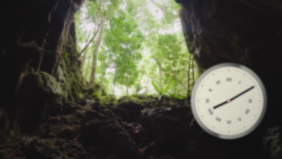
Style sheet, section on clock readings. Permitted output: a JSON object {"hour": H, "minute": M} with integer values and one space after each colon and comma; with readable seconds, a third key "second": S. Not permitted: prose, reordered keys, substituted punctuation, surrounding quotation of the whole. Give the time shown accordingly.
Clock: {"hour": 8, "minute": 10}
